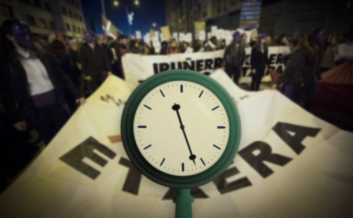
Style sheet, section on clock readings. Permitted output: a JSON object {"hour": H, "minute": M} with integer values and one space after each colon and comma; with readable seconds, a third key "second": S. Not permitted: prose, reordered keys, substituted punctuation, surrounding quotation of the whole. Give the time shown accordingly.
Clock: {"hour": 11, "minute": 27}
